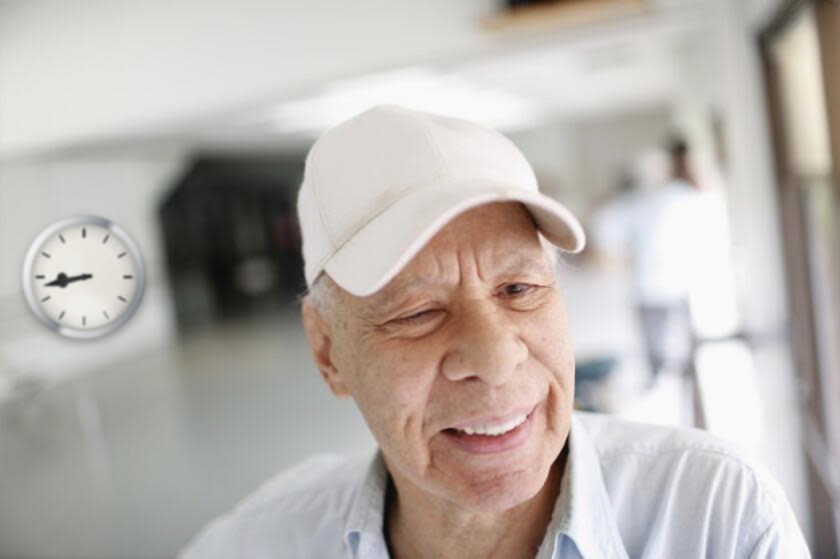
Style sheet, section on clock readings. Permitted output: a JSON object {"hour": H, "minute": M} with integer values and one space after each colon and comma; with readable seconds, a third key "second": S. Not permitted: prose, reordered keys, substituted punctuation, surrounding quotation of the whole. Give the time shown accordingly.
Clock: {"hour": 8, "minute": 43}
